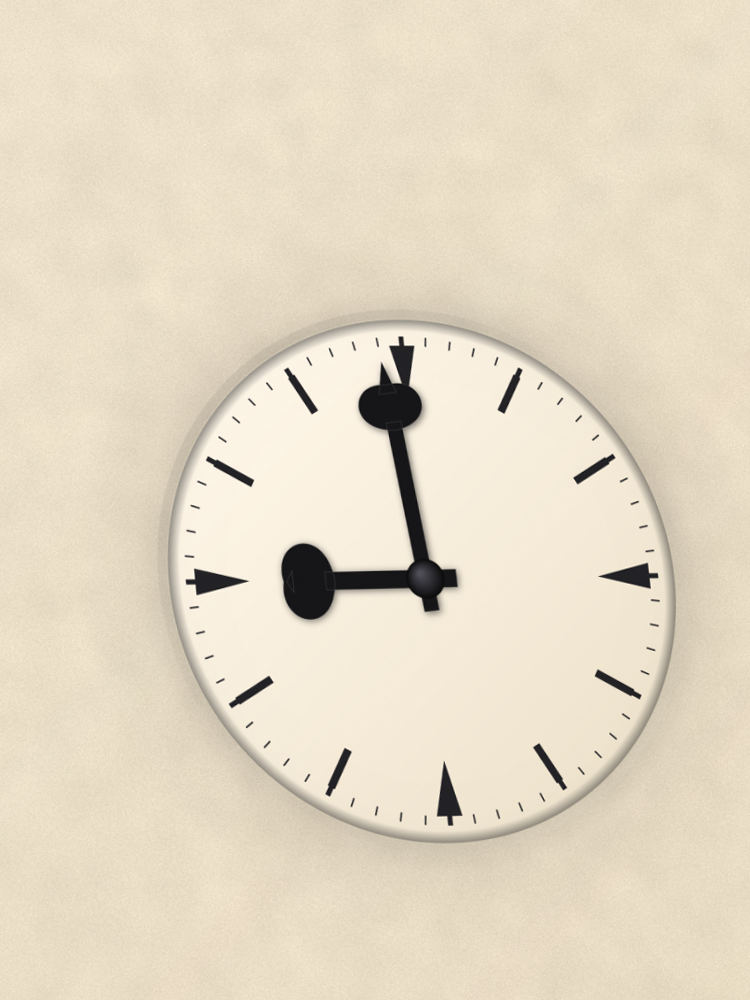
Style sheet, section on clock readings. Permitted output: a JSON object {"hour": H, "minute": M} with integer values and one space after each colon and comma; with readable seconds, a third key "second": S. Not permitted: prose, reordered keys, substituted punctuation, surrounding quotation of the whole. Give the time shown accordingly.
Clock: {"hour": 8, "minute": 59}
